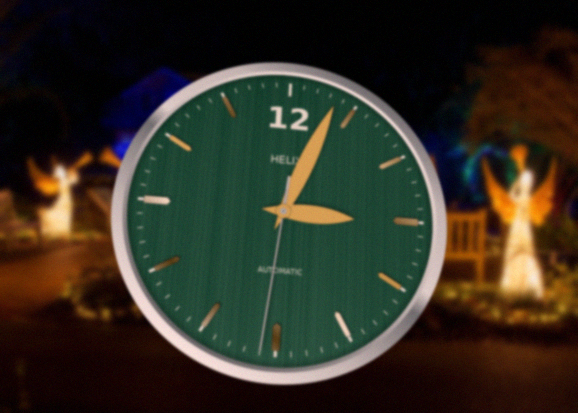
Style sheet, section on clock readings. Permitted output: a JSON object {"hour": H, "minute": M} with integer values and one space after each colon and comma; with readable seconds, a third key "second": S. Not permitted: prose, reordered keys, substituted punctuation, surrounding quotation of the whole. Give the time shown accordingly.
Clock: {"hour": 3, "minute": 3, "second": 31}
